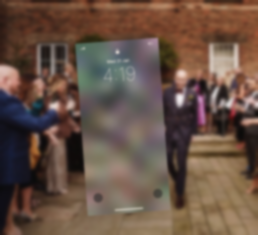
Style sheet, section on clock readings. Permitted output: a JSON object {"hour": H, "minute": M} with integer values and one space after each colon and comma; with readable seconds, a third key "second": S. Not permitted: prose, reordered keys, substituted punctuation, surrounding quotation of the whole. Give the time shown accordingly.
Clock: {"hour": 4, "minute": 19}
